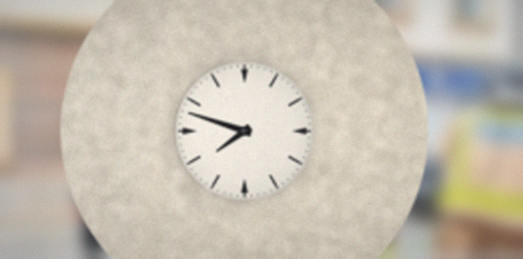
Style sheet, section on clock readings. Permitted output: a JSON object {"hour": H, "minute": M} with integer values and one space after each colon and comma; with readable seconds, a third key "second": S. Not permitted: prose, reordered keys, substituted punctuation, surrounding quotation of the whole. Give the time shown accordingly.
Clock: {"hour": 7, "minute": 48}
